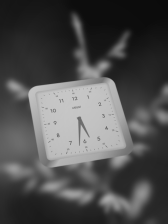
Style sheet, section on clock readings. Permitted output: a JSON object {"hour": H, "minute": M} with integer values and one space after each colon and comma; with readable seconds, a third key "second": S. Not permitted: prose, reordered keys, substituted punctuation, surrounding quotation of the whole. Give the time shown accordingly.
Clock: {"hour": 5, "minute": 32}
